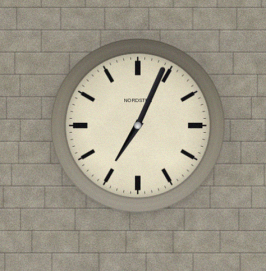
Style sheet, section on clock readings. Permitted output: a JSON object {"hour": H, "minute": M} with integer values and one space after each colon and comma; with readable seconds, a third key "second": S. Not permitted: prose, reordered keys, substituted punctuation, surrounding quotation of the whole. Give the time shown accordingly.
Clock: {"hour": 7, "minute": 4}
